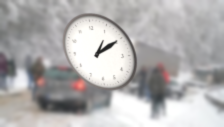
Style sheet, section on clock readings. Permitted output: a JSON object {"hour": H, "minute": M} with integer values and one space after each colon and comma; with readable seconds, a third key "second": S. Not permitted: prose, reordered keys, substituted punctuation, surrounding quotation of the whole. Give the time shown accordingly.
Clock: {"hour": 1, "minute": 10}
